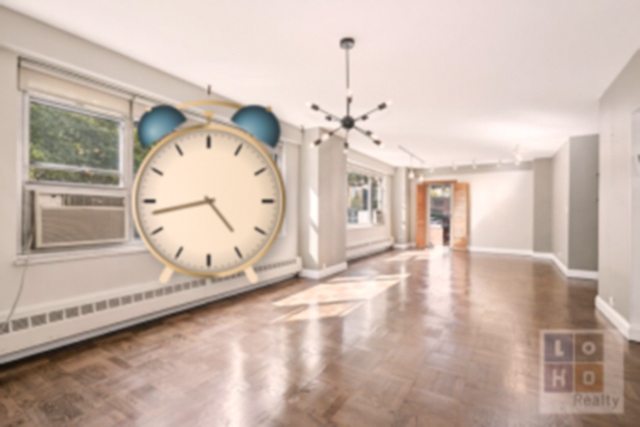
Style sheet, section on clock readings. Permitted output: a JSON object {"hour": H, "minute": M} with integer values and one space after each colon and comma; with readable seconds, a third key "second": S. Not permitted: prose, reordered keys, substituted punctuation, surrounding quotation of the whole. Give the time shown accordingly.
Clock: {"hour": 4, "minute": 43}
